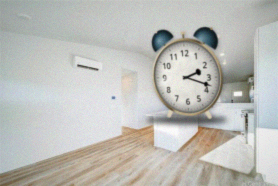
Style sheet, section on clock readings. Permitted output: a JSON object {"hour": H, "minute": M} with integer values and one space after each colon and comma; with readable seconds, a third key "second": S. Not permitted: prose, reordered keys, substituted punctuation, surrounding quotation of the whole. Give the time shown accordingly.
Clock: {"hour": 2, "minute": 18}
